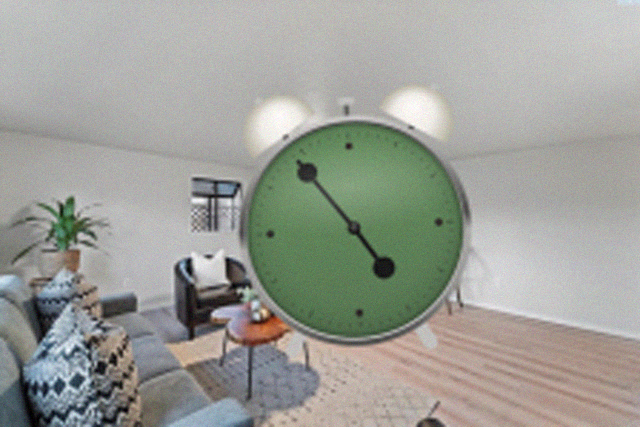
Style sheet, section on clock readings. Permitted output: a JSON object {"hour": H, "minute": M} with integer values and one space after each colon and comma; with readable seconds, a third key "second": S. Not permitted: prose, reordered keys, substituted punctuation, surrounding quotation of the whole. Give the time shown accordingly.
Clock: {"hour": 4, "minute": 54}
